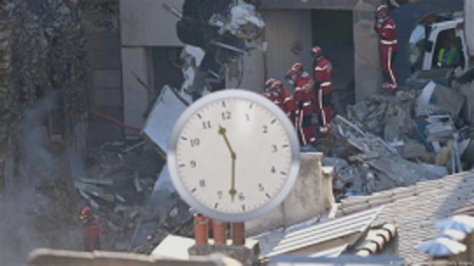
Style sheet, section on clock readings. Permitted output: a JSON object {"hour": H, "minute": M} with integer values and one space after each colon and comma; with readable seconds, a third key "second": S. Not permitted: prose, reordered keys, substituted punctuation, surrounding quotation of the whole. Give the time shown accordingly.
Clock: {"hour": 11, "minute": 32}
